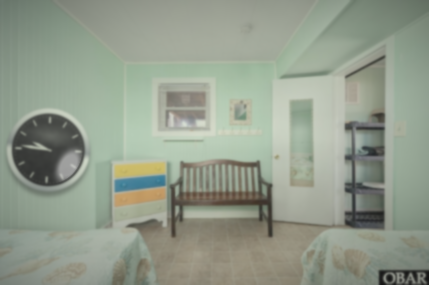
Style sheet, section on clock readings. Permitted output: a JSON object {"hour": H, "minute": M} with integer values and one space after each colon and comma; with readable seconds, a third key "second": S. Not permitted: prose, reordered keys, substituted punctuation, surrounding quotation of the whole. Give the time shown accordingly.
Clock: {"hour": 9, "minute": 46}
